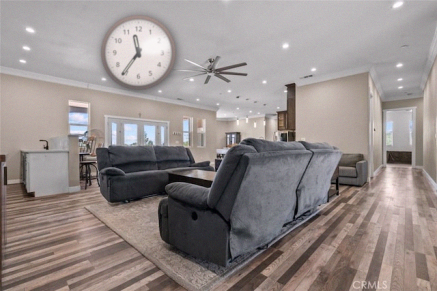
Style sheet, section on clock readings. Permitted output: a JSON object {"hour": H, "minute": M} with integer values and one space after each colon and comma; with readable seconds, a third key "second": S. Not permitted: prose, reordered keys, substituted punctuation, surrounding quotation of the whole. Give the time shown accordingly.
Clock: {"hour": 11, "minute": 36}
